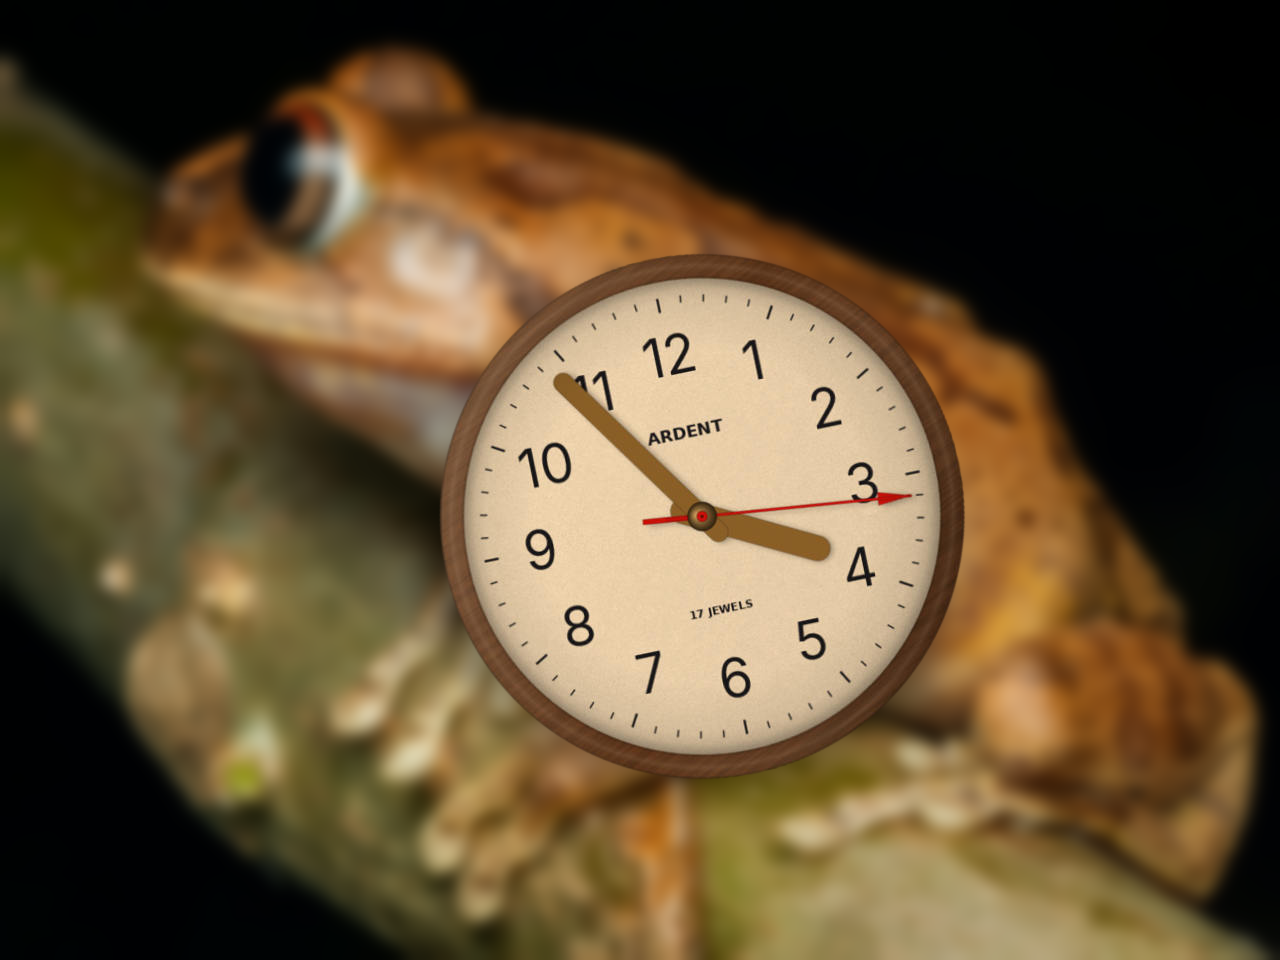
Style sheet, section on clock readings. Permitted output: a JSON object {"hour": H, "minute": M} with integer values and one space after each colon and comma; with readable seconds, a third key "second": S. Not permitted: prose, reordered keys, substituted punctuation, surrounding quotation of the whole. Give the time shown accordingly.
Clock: {"hour": 3, "minute": 54, "second": 16}
